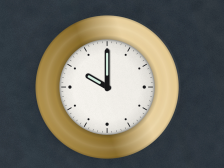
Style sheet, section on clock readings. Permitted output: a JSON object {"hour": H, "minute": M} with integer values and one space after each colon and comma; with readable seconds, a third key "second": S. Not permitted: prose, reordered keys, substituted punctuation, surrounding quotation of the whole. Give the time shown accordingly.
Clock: {"hour": 10, "minute": 0}
